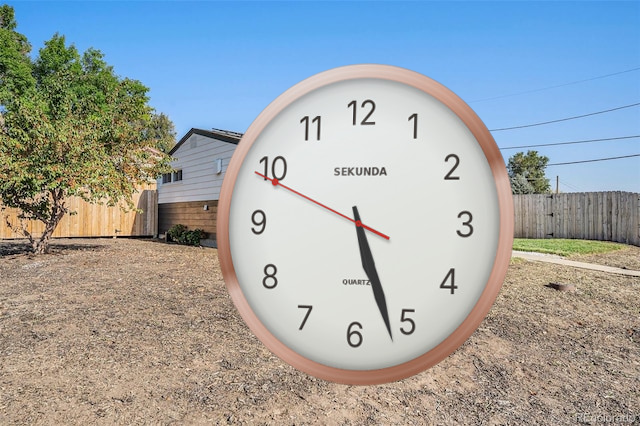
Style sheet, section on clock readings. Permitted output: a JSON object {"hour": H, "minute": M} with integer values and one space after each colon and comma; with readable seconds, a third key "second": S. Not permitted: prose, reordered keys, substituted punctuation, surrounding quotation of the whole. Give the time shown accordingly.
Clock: {"hour": 5, "minute": 26, "second": 49}
